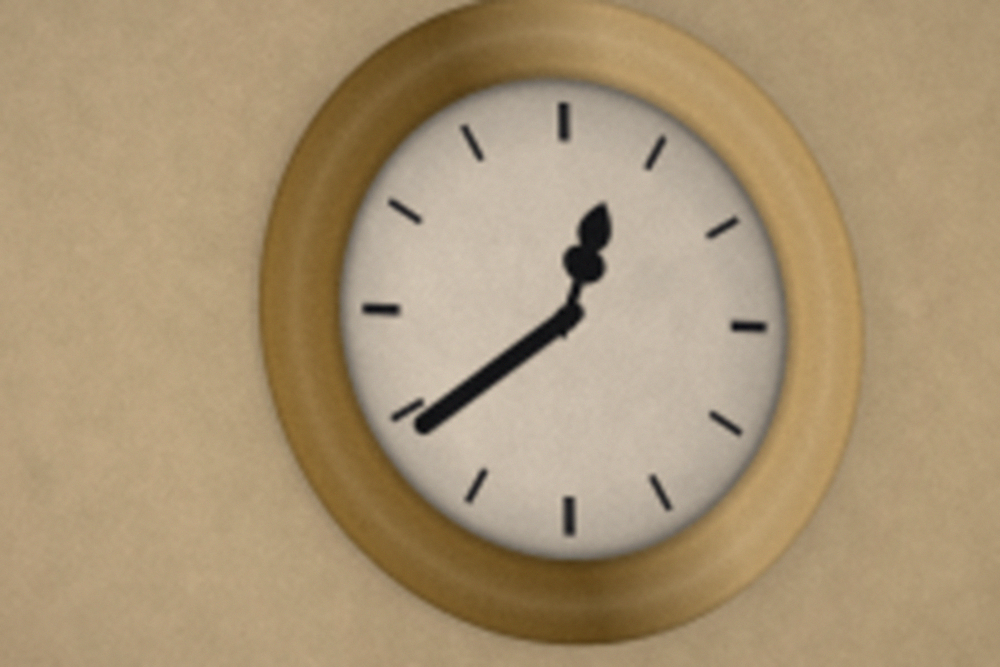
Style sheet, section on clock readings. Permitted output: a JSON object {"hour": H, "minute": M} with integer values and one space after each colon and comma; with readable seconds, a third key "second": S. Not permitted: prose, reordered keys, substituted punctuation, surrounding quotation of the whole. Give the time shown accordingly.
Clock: {"hour": 12, "minute": 39}
